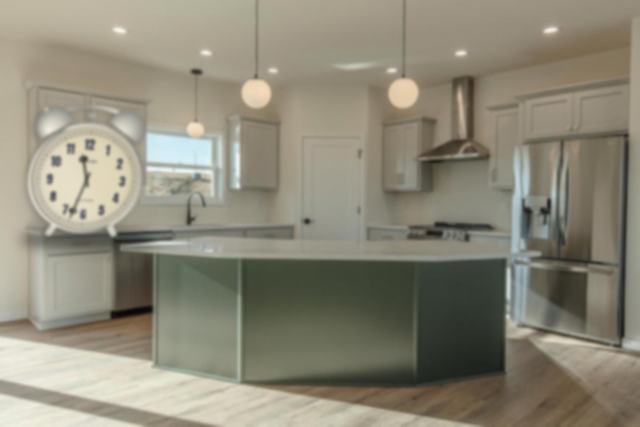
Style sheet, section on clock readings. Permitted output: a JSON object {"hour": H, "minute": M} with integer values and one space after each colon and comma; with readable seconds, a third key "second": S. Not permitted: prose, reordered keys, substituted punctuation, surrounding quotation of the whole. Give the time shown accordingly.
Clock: {"hour": 11, "minute": 33}
